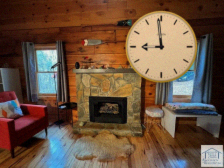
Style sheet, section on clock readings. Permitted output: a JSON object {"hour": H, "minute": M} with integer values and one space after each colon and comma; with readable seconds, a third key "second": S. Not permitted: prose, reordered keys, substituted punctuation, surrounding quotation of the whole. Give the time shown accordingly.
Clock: {"hour": 8, "minute": 59}
